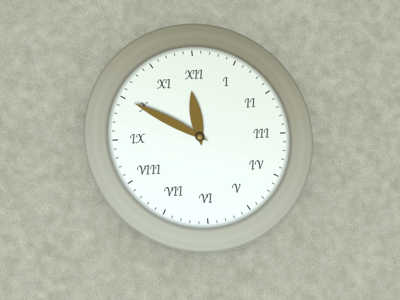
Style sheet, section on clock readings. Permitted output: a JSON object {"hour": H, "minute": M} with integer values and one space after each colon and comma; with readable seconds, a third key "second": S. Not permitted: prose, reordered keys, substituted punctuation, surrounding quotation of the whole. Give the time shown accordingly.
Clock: {"hour": 11, "minute": 50}
